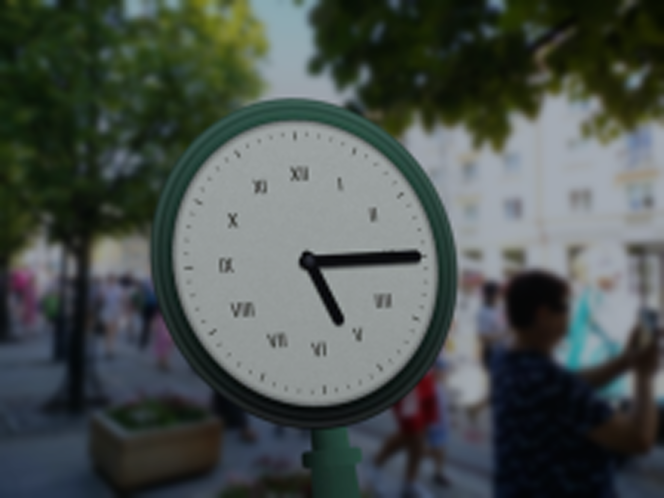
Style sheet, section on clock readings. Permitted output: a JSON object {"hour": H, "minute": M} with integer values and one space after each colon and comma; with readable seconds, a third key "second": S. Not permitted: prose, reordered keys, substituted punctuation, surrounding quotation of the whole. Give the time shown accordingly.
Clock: {"hour": 5, "minute": 15}
